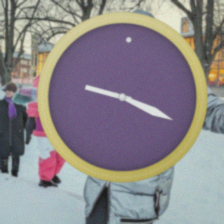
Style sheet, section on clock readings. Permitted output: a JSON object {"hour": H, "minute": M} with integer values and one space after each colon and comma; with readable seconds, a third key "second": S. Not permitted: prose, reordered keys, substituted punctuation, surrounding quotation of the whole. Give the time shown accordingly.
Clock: {"hour": 9, "minute": 18}
